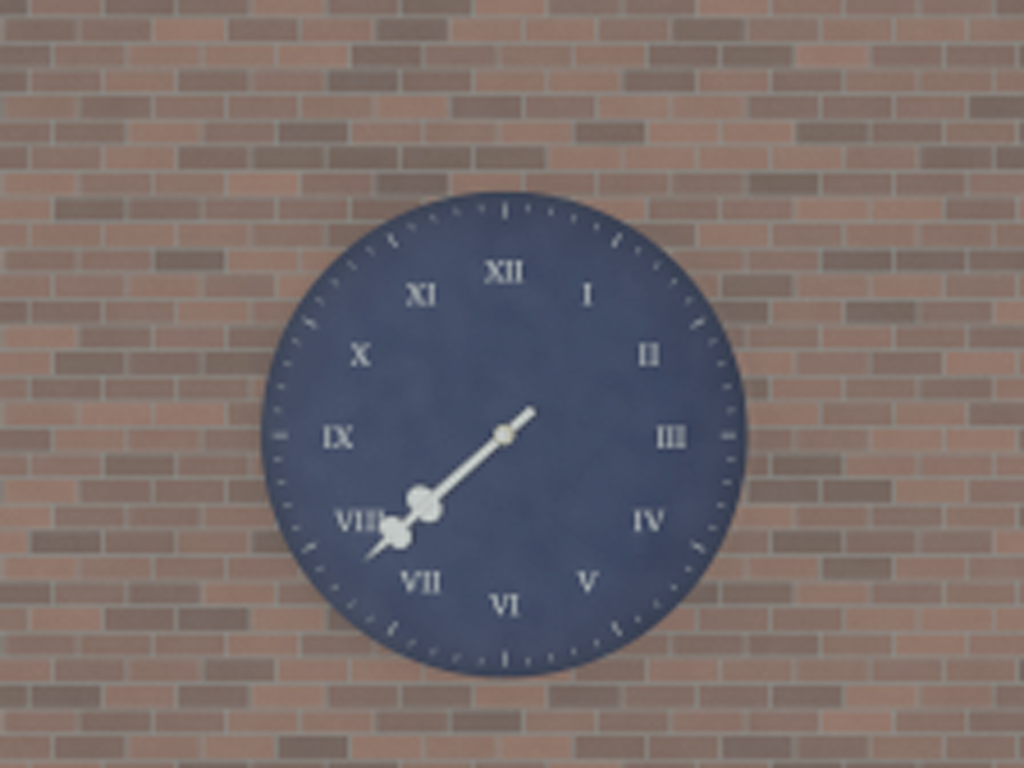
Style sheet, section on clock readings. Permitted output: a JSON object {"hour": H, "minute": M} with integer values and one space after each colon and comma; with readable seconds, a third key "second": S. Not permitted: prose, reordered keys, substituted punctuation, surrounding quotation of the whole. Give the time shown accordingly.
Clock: {"hour": 7, "minute": 38}
